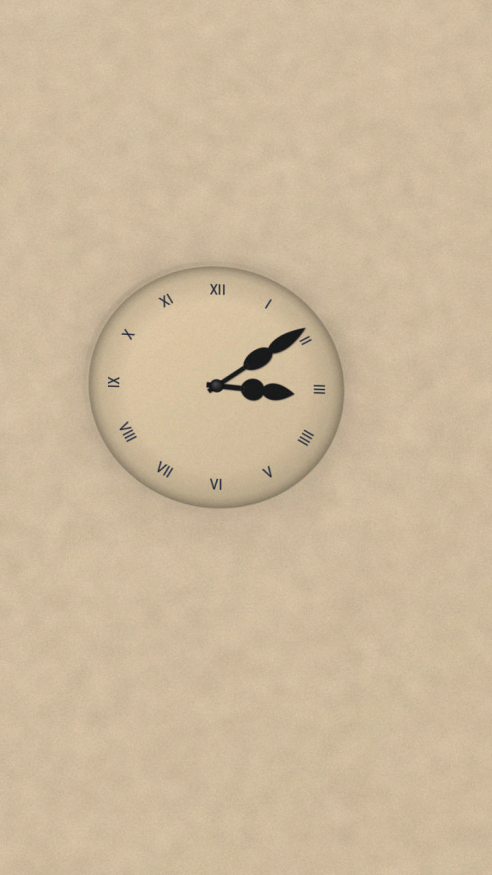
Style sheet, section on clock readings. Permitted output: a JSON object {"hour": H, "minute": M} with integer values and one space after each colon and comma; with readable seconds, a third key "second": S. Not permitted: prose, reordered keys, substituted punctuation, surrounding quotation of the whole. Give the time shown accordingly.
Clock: {"hour": 3, "minute": 9}
